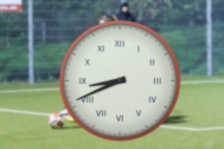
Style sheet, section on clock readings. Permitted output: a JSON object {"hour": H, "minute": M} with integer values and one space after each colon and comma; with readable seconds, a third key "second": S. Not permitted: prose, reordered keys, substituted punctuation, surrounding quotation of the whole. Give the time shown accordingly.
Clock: {"hour": 8, "minute": 41}
